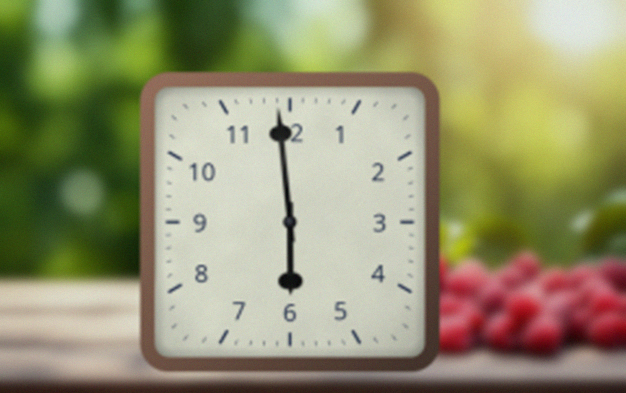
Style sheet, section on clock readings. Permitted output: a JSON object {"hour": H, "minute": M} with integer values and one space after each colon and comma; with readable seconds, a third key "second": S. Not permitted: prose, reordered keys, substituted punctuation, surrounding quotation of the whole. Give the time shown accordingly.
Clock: {"hour": 5, "minute": 59}
